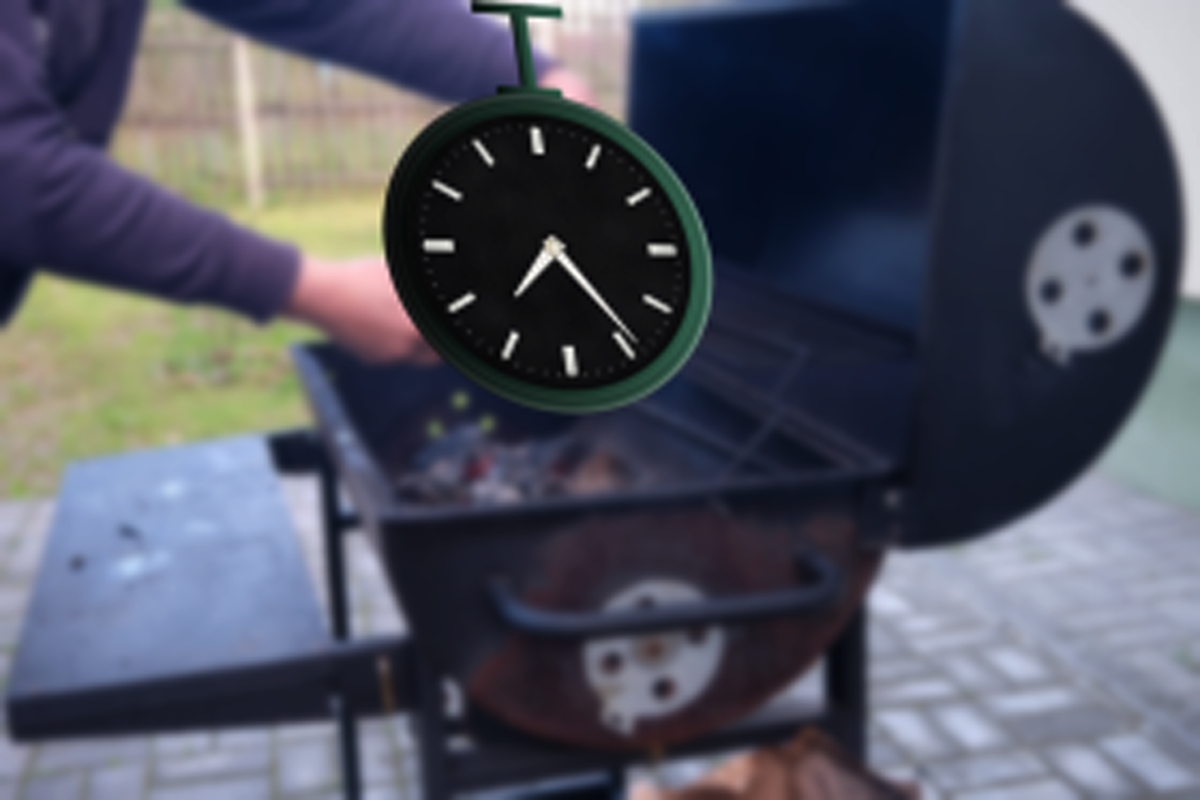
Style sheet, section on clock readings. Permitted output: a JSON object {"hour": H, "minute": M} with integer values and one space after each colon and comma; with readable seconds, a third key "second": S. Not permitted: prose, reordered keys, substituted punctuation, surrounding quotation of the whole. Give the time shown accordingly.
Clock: {"hour": 7, "minute": 24}
